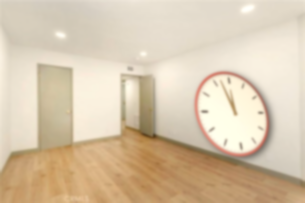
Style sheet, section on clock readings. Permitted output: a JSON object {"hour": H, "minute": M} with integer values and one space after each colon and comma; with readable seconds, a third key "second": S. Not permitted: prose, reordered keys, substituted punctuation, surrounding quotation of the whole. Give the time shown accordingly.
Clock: {"hour": 11, "minute": 57}
